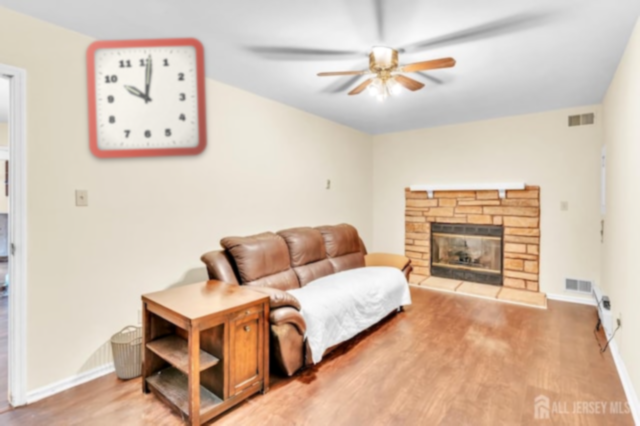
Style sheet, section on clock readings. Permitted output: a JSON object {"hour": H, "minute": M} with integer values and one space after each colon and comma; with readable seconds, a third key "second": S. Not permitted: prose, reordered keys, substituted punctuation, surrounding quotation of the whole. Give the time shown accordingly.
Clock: {"hour": 10, "minute": 1}
